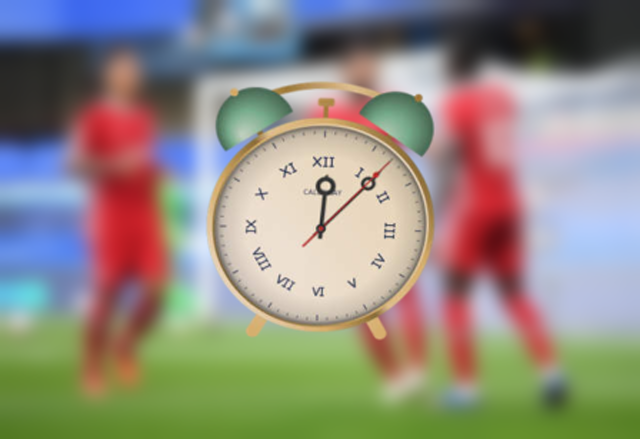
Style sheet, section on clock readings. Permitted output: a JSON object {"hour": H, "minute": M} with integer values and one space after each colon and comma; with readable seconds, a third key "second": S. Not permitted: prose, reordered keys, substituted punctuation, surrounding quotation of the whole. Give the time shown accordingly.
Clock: {"hour": 12, "minute": 7, "second": 7}
